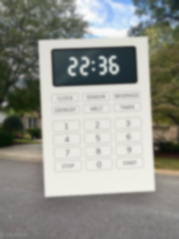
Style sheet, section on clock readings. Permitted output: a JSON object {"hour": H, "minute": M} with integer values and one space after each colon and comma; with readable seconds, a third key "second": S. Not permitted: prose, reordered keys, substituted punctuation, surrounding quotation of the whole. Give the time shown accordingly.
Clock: {"hour": 22, "minute": 36}
